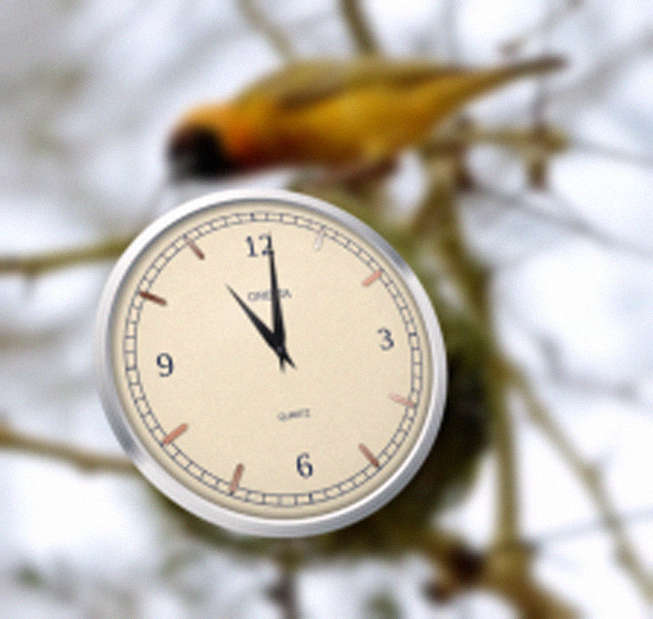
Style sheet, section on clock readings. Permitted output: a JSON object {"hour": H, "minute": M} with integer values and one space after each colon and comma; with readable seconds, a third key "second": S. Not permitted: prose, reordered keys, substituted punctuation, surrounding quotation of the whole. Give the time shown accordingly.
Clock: {"hour": 11, "minute": 1}
